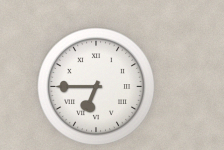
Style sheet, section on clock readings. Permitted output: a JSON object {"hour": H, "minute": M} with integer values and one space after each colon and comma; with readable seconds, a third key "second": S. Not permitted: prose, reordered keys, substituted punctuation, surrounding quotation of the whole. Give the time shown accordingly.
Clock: {"hour": 6, "minute": 45}
